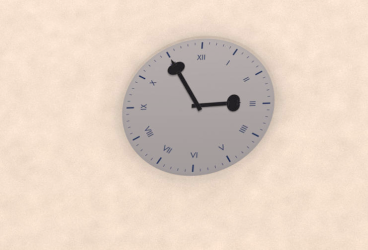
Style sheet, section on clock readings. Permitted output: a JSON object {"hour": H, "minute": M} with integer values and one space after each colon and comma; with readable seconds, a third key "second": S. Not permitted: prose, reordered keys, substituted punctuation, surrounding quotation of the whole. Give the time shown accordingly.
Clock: {"hour": 2, "minute": 55}
